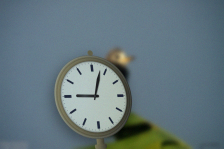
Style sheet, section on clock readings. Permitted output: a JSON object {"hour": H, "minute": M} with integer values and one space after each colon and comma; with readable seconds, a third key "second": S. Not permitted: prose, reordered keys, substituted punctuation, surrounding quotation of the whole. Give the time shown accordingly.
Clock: {"hour": 9, "minute": 3}
